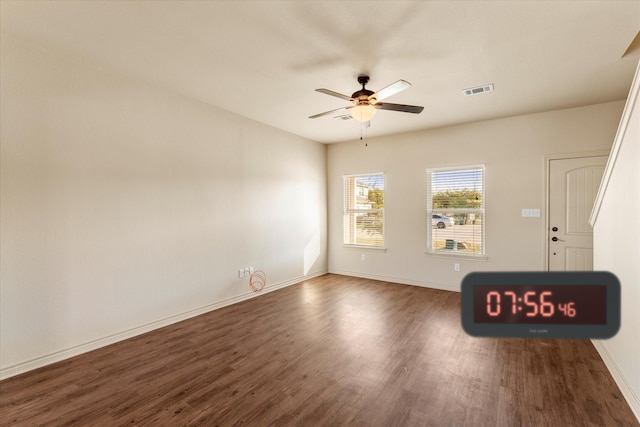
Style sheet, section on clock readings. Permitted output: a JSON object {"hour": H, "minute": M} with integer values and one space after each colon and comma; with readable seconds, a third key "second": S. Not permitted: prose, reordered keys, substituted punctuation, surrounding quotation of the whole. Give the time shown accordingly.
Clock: {"hour": 7, "minute": 56, "second": 46}
